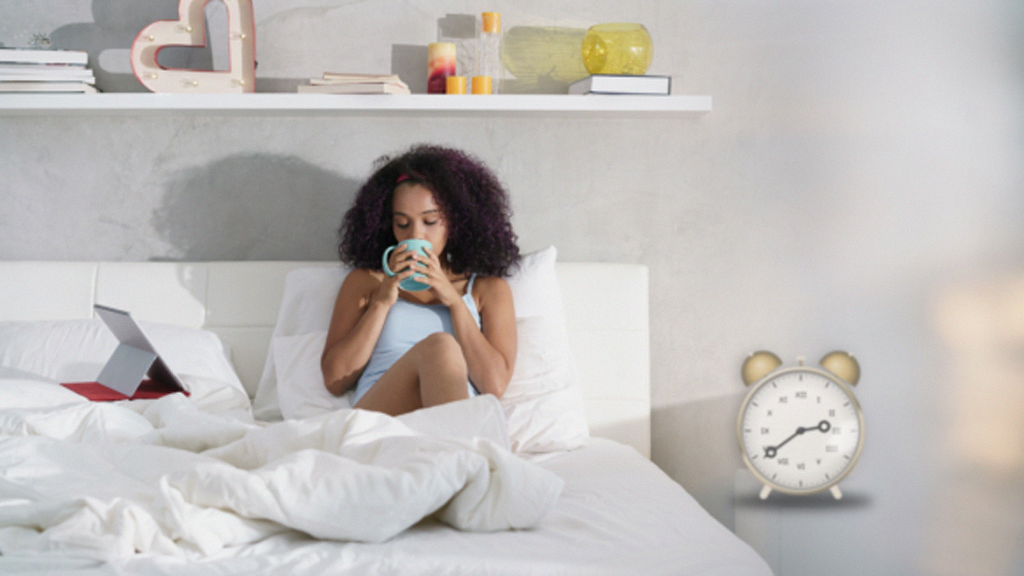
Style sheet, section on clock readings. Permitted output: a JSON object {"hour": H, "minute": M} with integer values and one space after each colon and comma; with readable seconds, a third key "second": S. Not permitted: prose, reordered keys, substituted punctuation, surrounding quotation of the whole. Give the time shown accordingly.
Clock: {"hour": 2, "minute": 39}
